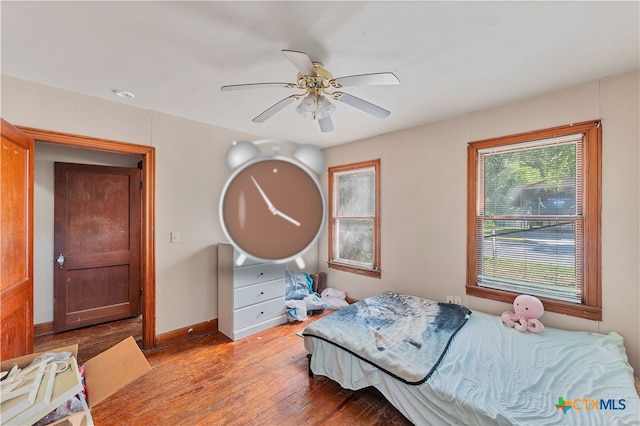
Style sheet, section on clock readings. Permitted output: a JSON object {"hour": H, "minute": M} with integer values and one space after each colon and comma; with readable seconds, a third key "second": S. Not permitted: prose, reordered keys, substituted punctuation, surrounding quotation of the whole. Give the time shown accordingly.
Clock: {"hour": 3, "minute": 54}
